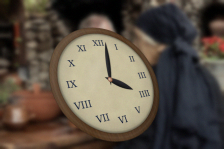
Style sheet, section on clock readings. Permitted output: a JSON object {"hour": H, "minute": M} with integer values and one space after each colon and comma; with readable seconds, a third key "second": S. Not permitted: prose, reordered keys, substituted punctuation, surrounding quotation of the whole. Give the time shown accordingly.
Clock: {"hour": 4, "minute": 2}
